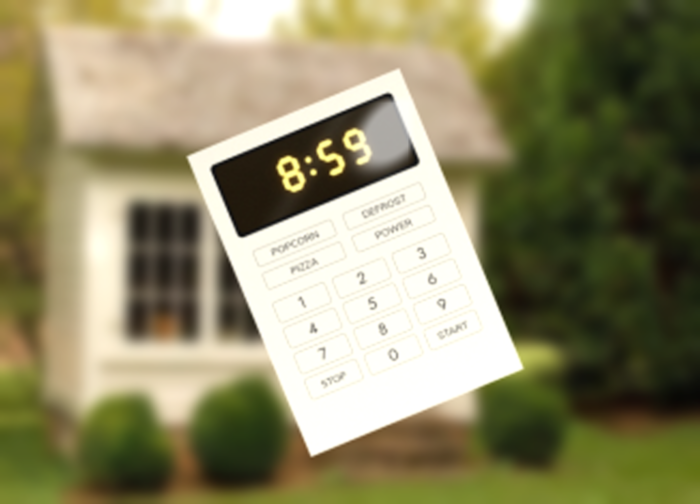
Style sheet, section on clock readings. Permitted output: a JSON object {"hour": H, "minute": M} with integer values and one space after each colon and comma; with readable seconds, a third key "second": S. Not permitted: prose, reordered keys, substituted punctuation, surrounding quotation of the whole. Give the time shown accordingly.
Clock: {"hour": 8, "minute": 59}
